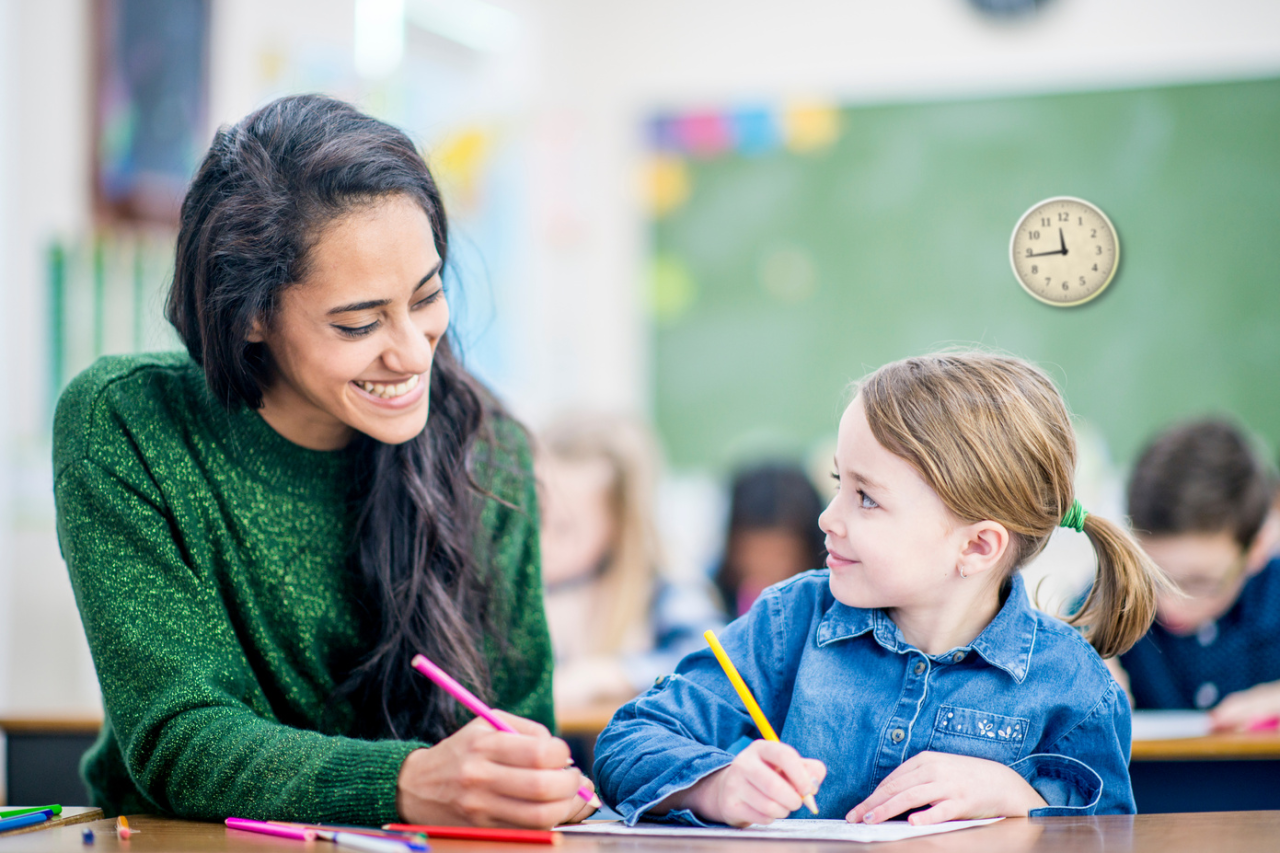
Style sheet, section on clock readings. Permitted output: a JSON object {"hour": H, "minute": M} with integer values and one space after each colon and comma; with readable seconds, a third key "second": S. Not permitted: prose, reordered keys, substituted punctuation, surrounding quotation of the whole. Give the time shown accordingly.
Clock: {"hour": 11, "minute": 44}
